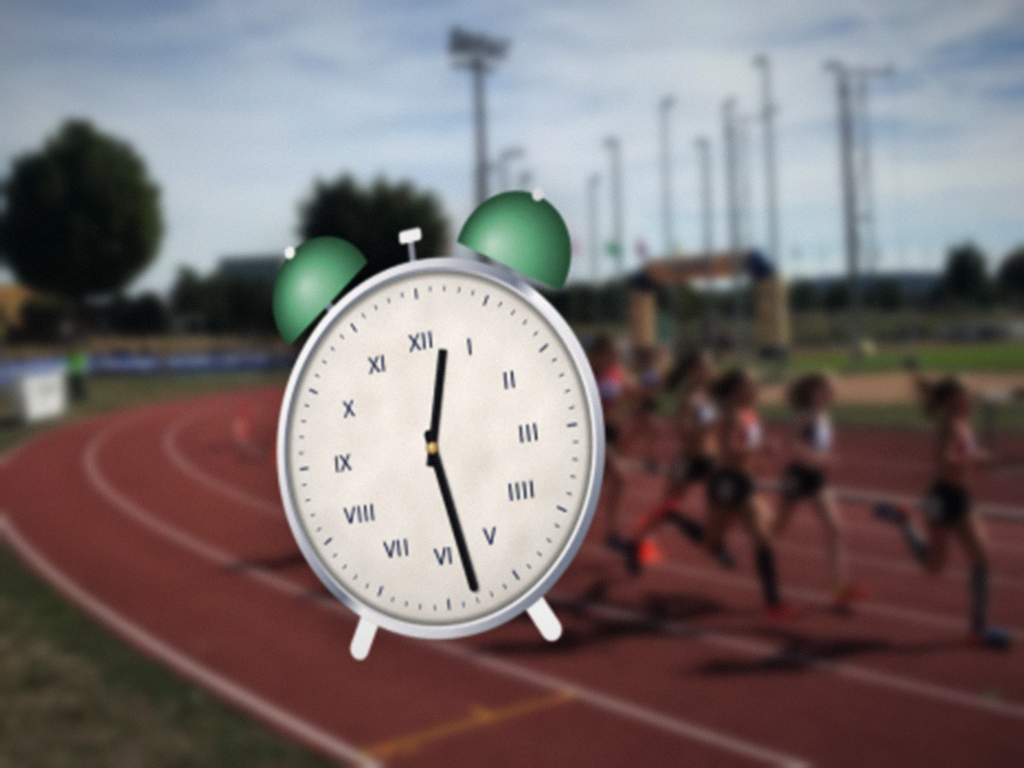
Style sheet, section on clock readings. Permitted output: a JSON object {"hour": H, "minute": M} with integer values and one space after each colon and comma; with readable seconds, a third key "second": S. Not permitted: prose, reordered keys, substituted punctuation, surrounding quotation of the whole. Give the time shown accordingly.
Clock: {"hour": 12, "minute": 28}
